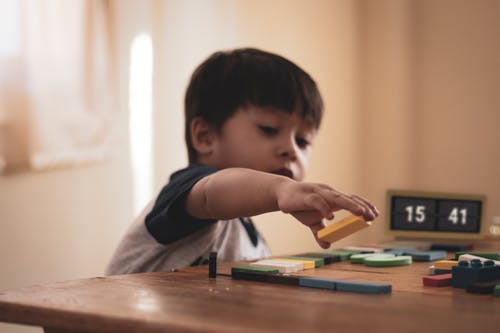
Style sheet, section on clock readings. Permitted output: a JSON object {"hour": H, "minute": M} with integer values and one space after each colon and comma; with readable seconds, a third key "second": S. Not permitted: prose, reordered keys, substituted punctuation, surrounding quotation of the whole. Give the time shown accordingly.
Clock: {"hour": 15, "minute": 41}
